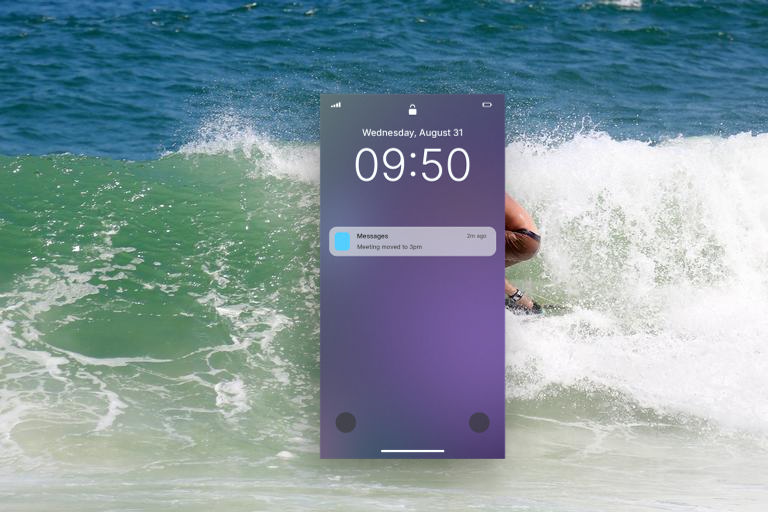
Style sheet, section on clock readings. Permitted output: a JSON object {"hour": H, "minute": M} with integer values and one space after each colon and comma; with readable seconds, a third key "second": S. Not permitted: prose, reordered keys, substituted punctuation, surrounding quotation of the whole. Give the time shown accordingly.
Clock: {"hour": 9, "minute": 50}
